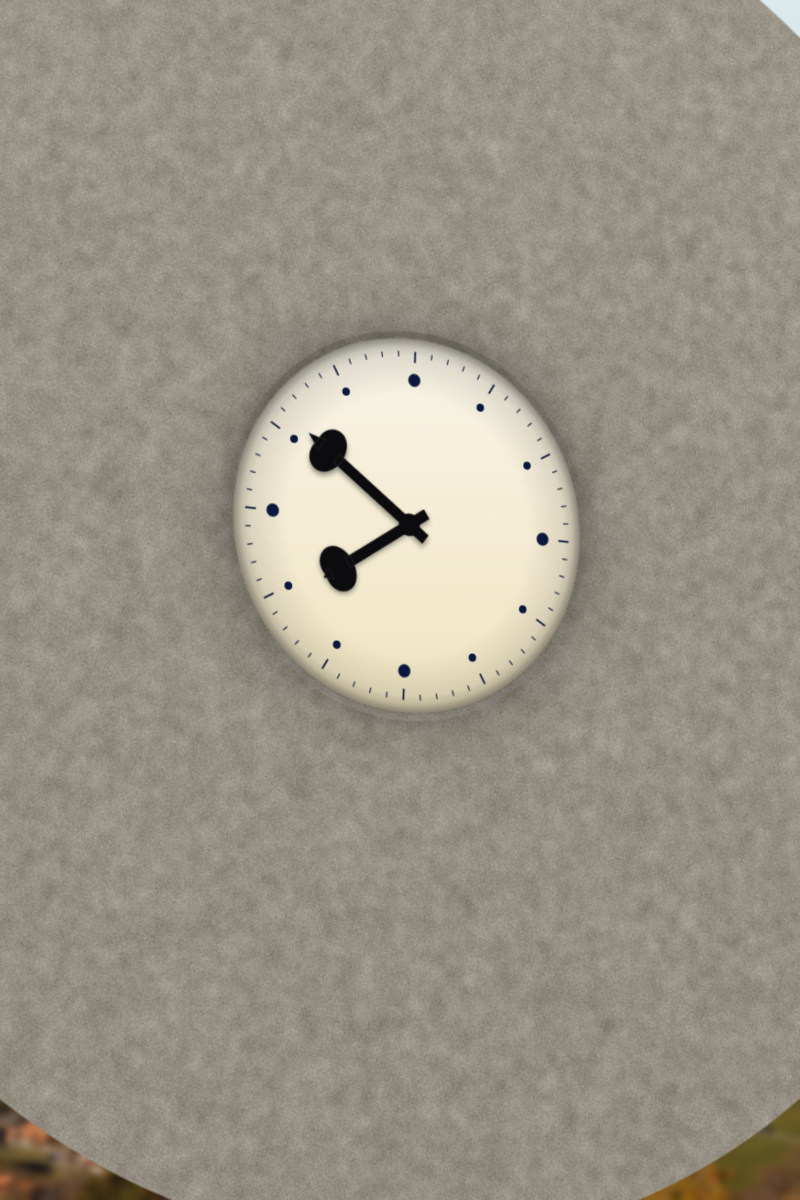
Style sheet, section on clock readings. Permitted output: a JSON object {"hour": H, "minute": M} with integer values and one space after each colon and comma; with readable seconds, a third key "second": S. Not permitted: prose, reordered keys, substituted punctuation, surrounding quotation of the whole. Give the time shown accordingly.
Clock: {"hour": 7, "minute": 51}
